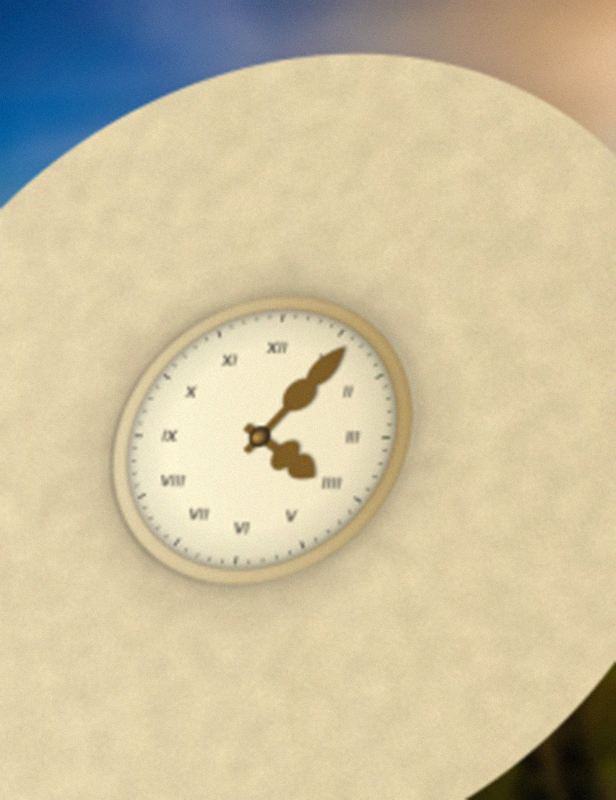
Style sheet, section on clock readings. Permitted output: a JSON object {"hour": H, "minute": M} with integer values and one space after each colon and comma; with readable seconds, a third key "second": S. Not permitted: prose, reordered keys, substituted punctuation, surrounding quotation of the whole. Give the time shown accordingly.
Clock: {"hour": 4, "minute": 6}
